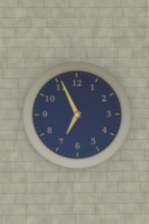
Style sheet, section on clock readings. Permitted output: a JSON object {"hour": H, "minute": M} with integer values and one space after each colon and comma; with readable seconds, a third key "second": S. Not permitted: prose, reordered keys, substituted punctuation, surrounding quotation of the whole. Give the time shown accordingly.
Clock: {"hour": 6, "minute": 56}
